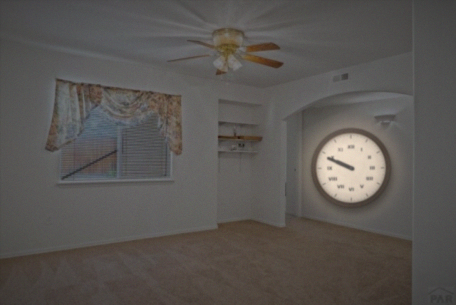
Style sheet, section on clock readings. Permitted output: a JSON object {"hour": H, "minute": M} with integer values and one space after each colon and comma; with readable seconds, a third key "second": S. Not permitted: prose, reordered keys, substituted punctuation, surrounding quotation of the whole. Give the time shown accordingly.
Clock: {"hour": 9, "minute": 49}
